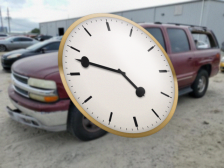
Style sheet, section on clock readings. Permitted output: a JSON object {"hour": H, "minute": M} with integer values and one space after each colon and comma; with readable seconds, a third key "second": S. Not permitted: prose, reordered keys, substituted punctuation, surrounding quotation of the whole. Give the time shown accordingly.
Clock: {"hour": 4, "minute": 48}
